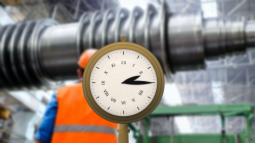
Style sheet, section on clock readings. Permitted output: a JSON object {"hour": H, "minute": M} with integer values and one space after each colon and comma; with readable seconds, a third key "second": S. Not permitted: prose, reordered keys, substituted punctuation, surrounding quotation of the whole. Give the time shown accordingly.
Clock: {"hour": 2, "minute": 15}
